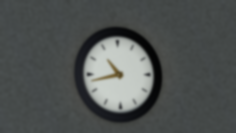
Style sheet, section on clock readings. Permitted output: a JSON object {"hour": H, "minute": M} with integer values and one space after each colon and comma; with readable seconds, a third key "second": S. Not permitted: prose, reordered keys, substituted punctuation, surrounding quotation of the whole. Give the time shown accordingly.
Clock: {"hour": 10, "minute": 43}
